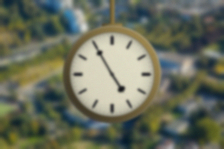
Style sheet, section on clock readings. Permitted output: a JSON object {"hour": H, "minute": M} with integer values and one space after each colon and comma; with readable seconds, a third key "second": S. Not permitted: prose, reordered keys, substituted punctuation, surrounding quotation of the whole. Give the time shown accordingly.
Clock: {"hour": 4, "minute": 55}
